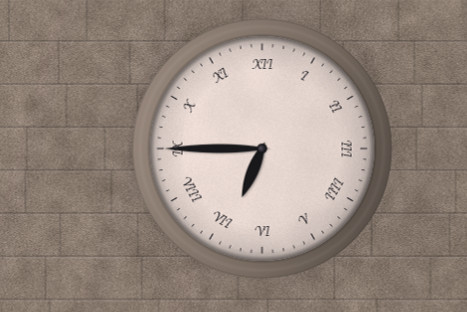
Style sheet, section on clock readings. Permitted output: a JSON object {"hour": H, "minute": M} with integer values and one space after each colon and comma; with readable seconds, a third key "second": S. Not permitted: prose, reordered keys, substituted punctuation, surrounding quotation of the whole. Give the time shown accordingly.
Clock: {"hour": 6, "minute": 45}
